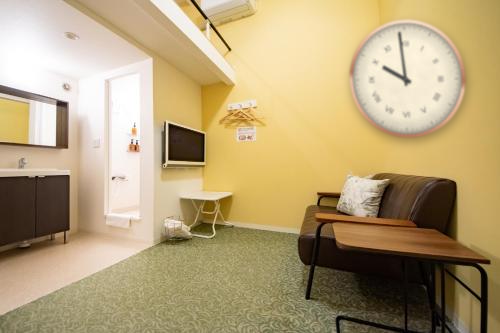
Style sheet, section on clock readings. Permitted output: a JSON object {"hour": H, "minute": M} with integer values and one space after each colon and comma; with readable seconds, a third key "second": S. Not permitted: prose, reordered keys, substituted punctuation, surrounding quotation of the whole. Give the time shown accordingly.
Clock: {"hour": 9, "minute": 59}
